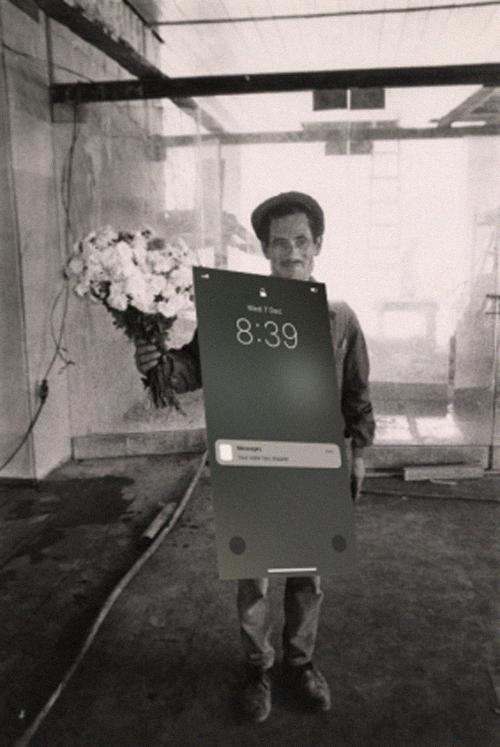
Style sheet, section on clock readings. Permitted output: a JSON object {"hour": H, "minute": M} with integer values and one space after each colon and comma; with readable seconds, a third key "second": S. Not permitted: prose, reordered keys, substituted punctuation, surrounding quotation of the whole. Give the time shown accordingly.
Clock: {"hour": 8, "minute": 39}
